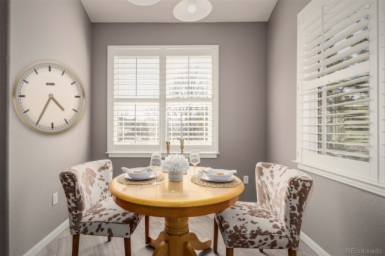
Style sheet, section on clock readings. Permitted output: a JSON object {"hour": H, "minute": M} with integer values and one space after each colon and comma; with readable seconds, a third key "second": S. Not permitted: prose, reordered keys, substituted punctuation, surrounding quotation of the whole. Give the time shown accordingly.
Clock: {"hour": 4, "minute": 35}
